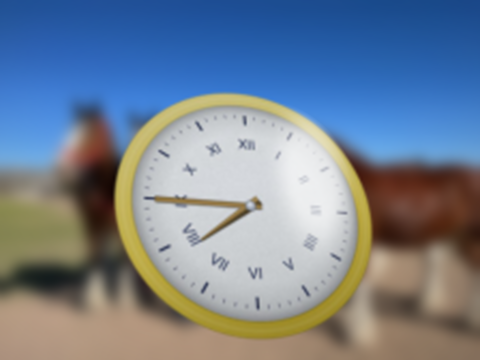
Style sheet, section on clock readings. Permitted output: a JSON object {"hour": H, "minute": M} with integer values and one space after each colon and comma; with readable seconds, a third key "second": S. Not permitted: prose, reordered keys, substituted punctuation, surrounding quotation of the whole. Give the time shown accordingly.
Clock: {"hour": 7, "minute": 45}
